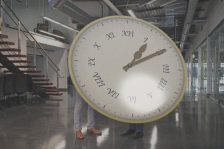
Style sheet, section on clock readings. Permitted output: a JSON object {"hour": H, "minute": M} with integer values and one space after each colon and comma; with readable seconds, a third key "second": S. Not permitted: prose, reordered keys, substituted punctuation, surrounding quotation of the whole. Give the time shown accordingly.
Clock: {"hour": 1, "minute": 10}
